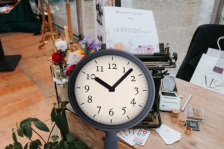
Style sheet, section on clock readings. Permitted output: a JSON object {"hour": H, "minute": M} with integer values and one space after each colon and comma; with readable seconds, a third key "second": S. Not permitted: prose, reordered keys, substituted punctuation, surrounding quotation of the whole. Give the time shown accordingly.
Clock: {"hour": 10, "minute": 7}
